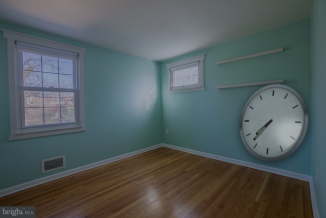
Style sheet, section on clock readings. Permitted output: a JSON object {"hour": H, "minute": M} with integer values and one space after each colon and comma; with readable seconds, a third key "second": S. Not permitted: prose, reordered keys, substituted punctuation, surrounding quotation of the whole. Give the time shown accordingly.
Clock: {"hour": 7, "minute": 37}
